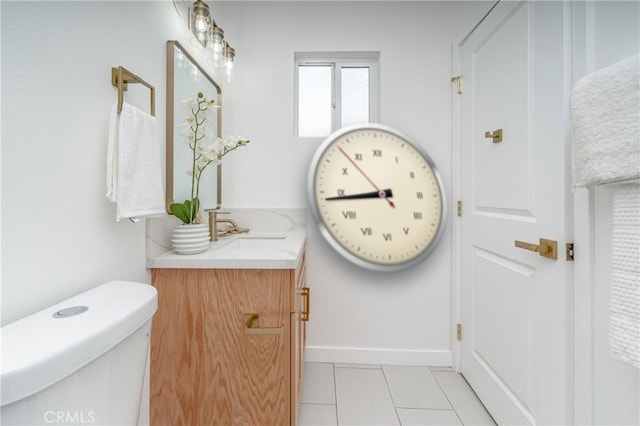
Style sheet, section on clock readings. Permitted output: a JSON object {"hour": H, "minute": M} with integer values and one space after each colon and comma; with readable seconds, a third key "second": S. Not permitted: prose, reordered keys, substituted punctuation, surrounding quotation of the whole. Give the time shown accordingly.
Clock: {"hour": 8, "minute": 43, "second": 53}
